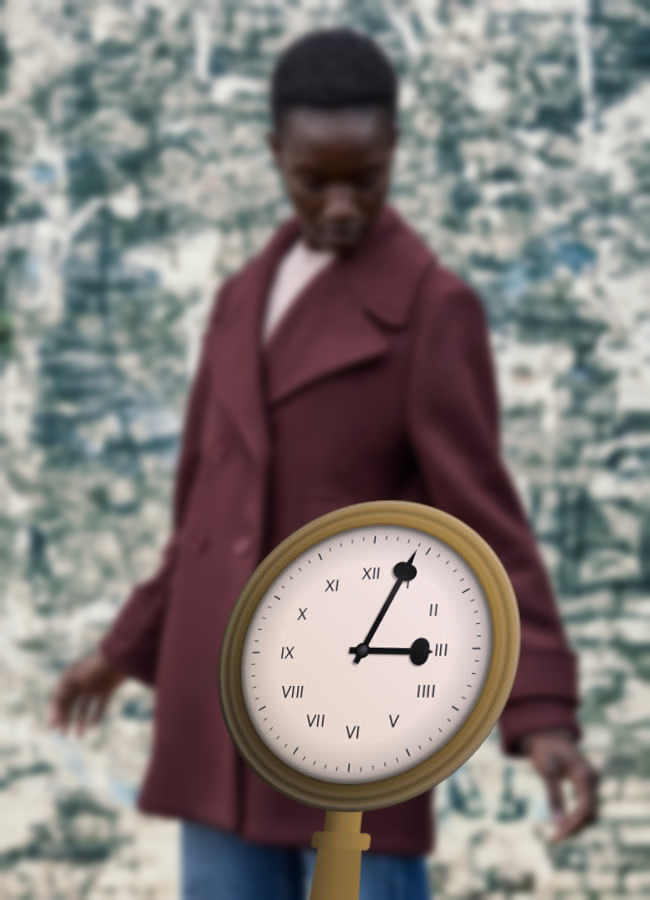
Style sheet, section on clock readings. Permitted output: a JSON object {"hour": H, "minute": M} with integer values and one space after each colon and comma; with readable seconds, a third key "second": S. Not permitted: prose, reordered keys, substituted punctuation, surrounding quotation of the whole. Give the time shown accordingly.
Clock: {"hour": 3, "minute": 4}
